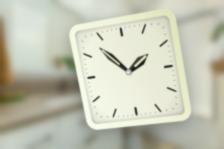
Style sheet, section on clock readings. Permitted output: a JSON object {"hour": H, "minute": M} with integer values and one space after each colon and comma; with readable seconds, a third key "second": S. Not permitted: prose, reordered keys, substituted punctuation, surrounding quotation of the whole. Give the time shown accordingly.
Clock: {"hour": 1, "minute": 53}
